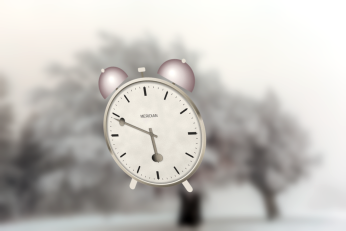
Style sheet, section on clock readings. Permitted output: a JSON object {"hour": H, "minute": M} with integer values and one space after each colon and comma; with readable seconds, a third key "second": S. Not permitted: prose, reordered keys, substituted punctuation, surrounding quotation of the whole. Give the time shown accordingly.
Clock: {"hour": 5, "minute": 49}
